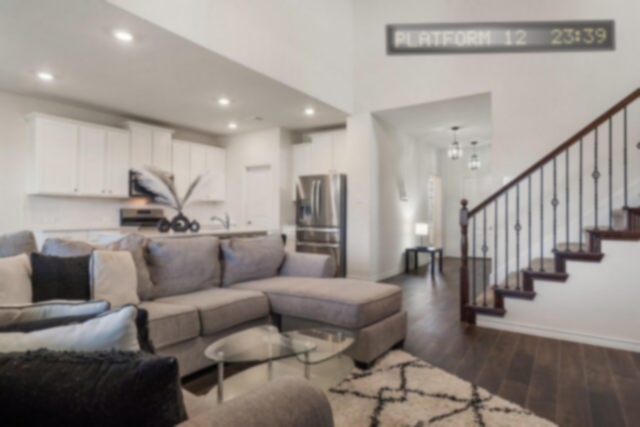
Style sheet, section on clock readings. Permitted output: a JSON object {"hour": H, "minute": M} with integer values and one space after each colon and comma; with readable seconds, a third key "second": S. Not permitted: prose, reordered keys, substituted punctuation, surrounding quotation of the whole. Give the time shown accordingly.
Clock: {"hour": 23, "minute": 39}
